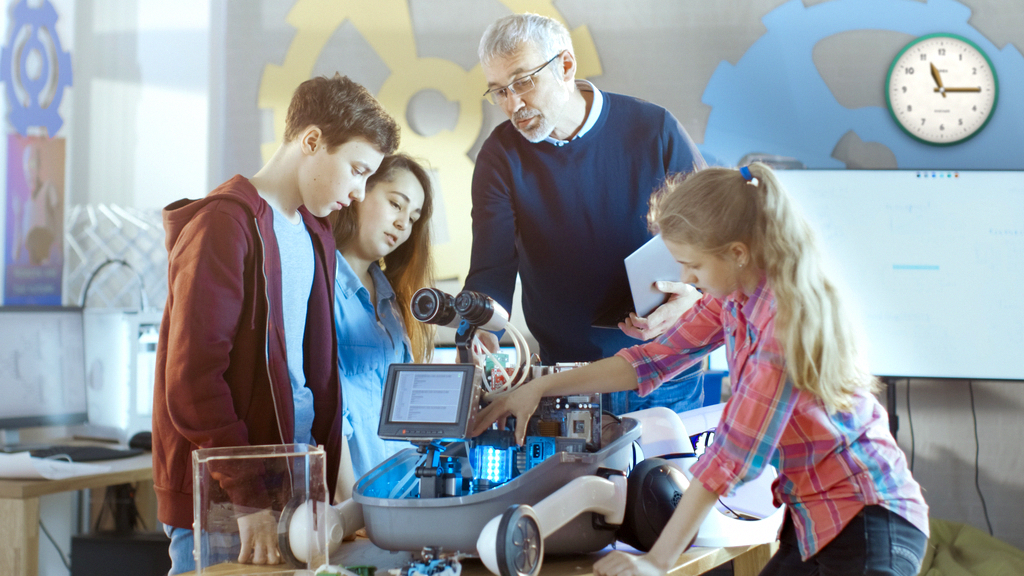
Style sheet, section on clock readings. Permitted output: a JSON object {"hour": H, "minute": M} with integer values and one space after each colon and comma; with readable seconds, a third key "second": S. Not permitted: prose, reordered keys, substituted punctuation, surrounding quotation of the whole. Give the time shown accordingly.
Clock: {"hour": 11, "minute": 15}
